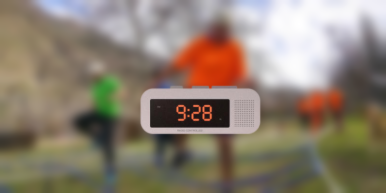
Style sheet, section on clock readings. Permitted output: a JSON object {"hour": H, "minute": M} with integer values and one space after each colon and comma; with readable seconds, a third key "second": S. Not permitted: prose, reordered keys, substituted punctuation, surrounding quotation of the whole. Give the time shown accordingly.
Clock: {"hour": 9, "minute": 28}
